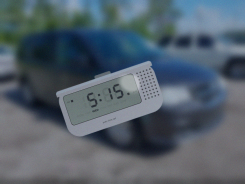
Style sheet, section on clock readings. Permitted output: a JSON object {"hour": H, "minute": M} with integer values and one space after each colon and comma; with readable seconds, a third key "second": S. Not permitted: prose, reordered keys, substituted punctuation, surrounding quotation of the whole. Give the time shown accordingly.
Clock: {"hour": 5, "minute": 15}
